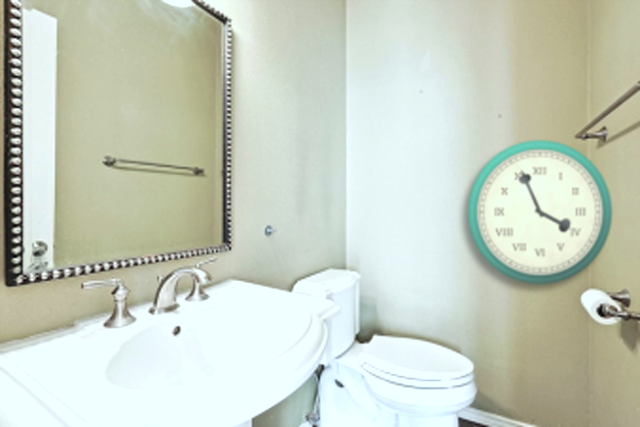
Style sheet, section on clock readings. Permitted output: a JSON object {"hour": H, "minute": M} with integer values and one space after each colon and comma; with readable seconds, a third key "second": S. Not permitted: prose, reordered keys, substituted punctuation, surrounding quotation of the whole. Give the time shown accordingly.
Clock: {"hour": 3, "minute": 56}
